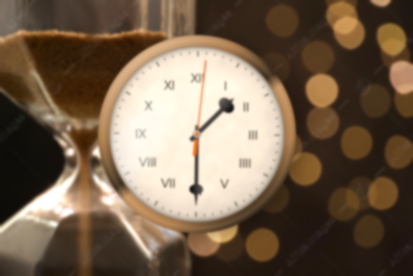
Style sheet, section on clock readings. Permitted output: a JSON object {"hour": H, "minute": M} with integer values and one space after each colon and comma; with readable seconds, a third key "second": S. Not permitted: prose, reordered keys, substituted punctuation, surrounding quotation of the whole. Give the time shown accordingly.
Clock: {"hour": 1, "minute": 30, "second": 1}
